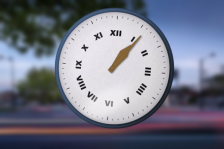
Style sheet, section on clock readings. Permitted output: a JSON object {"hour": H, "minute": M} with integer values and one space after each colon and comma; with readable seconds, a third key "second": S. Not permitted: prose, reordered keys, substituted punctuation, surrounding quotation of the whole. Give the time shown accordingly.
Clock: {"hour": 1, "minute": 6}
